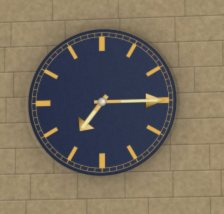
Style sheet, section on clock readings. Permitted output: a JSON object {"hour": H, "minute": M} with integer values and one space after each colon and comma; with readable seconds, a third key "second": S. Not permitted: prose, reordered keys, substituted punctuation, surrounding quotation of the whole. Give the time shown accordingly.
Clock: {"hour": 7, "minute": 15}
